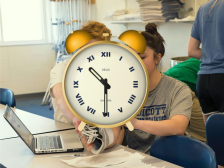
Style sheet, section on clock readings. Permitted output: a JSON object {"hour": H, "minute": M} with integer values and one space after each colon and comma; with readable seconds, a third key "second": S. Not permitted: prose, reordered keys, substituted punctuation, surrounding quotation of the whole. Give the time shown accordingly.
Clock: {"hour": 10, "minute": 30}
